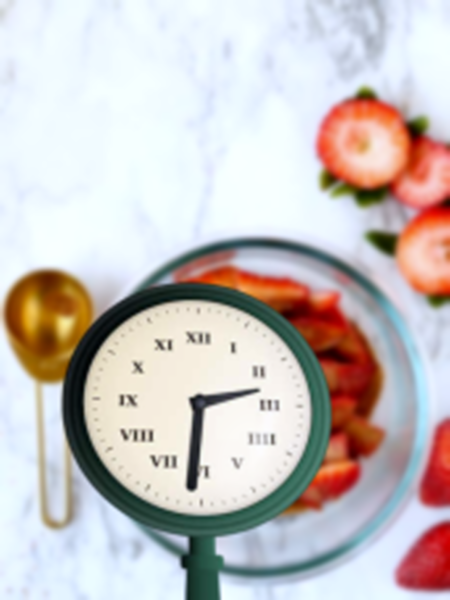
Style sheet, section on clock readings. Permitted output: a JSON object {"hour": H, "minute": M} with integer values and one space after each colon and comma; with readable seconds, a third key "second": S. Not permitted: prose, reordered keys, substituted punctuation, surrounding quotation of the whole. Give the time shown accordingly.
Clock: {"hour": 2, "minute": 31}
